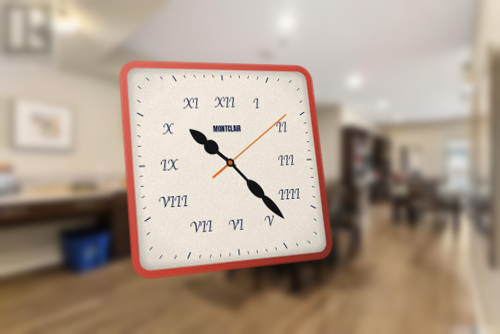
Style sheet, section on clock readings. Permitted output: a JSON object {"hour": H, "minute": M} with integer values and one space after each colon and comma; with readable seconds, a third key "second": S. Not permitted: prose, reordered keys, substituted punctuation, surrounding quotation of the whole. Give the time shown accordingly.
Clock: {"hour": 10, "minute": 23, "second": 9}
